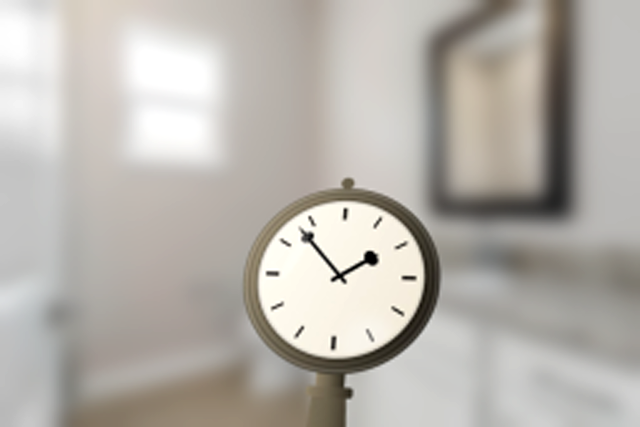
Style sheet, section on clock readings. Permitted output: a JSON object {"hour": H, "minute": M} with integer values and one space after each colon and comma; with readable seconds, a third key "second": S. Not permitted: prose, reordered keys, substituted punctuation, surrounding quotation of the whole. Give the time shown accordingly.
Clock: {"hour": 1, "minute": 53}
